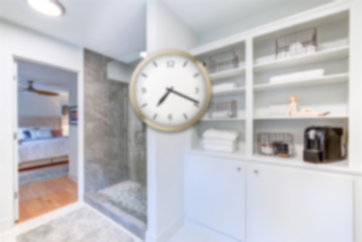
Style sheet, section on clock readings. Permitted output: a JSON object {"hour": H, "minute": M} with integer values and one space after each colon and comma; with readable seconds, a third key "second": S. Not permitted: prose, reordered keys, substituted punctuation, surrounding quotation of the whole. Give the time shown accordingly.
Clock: {"hour": 7, "minute": 19}
